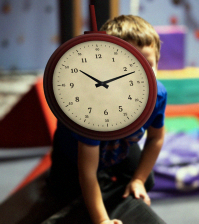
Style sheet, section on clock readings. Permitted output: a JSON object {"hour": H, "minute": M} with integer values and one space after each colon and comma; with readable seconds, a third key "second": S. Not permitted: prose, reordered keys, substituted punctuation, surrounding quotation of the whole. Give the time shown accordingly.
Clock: {"hour": 10, "minute": 12}
